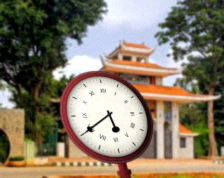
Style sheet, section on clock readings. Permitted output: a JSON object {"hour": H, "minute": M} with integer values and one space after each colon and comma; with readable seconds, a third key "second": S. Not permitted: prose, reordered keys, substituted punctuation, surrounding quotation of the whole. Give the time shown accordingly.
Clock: {"hour": 5, "minute": 40}
